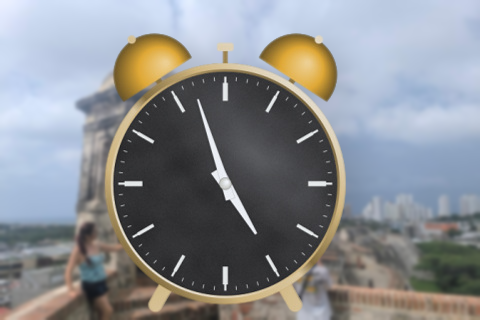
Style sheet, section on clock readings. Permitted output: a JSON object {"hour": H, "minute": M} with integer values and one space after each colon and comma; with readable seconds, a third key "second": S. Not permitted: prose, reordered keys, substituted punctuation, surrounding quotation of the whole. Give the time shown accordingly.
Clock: {"hour": 4, "minute": 57}
